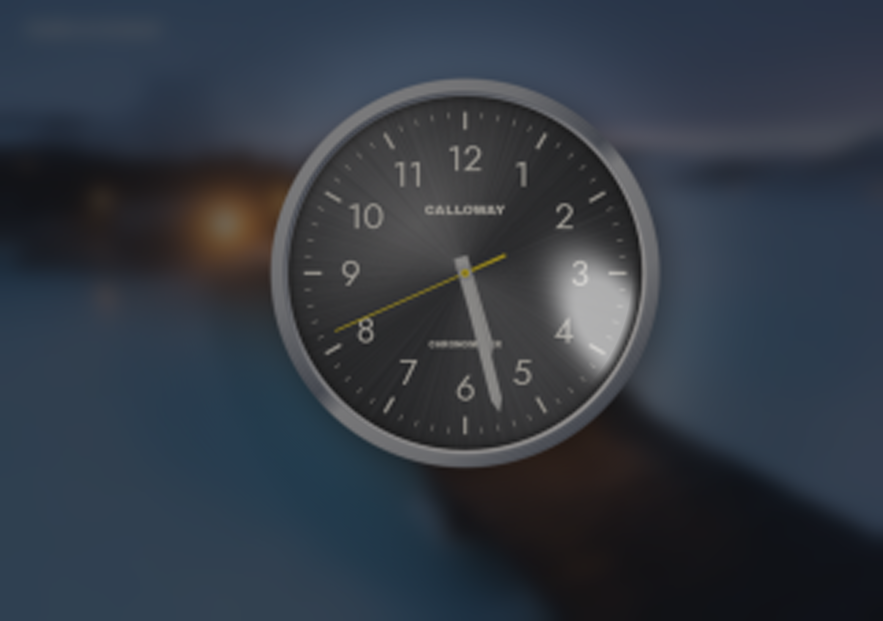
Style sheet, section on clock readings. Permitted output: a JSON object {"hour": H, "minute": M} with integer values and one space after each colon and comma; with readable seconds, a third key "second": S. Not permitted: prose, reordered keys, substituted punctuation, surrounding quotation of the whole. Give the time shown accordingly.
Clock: {"hour": 5, "minute": 27, "second": 41}
